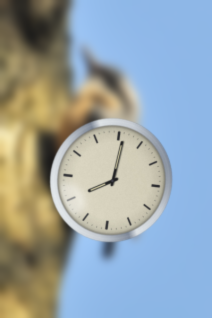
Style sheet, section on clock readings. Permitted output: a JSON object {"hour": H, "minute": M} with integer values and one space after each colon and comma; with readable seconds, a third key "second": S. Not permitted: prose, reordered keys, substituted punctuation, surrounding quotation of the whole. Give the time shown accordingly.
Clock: {"hour": 8, "minute": 1}
